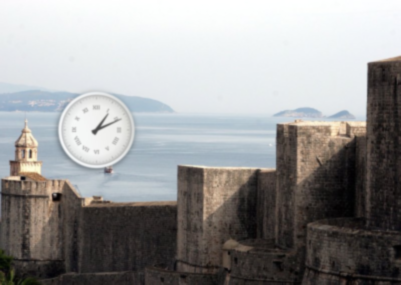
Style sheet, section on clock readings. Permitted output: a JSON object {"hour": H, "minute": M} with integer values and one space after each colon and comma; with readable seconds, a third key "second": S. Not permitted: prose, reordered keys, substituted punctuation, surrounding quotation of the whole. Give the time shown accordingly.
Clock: {"hour": 1, "minute": 11}
